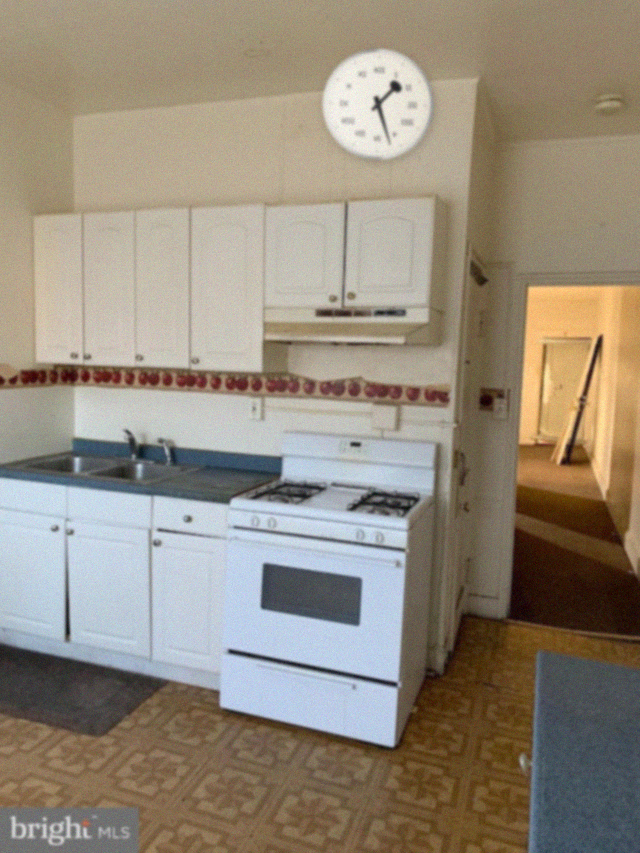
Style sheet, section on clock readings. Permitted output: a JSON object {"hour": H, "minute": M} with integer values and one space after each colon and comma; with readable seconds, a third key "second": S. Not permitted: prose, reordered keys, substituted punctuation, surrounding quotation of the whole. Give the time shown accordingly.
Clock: {"hour": 1, "minute": 27}
